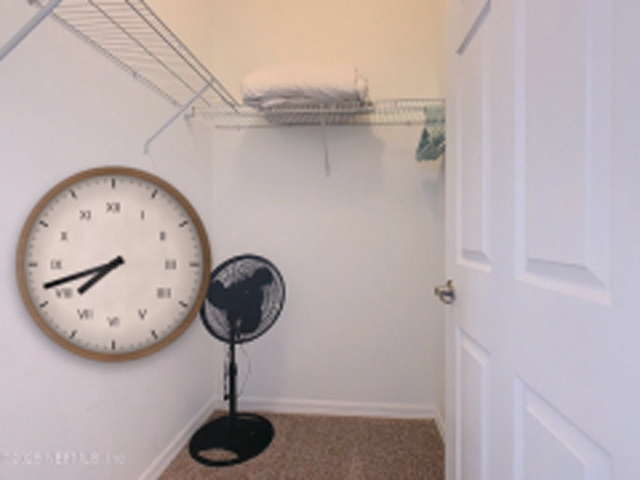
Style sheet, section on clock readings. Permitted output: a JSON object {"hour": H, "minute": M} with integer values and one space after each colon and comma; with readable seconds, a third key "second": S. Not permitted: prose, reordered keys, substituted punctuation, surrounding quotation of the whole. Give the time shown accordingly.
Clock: {"hour": 7, "minute": 42}
